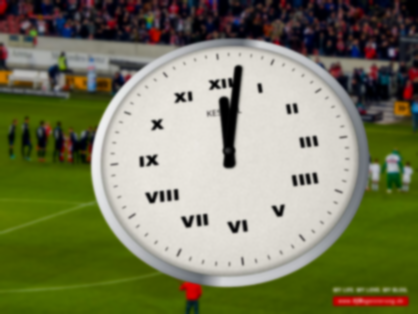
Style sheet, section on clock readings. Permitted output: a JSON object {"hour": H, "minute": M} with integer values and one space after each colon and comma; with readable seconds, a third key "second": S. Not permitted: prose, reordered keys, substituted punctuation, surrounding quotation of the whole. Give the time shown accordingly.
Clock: {"hour": 12, "minute": 2}
